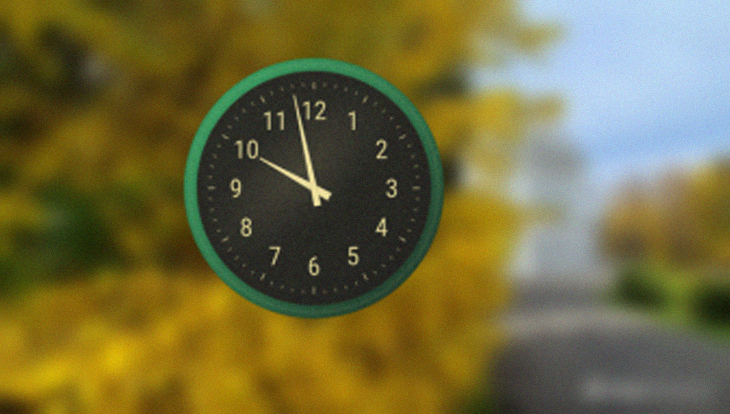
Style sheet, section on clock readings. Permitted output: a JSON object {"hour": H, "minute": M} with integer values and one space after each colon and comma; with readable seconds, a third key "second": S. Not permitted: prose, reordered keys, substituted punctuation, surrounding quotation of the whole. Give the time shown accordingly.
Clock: {"hour": 9, "minute": 58}
